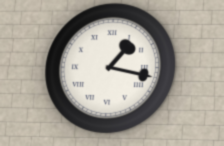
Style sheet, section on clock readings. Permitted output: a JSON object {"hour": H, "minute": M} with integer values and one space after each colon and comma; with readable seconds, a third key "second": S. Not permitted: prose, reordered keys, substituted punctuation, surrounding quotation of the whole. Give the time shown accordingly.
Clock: {"hour": 1, "minute": 17}
